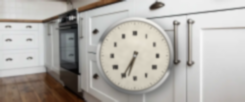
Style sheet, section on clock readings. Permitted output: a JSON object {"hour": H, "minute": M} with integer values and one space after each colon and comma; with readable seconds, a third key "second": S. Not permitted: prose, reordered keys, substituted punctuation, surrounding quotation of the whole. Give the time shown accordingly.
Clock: {"hour": 6, "minute": 35}
